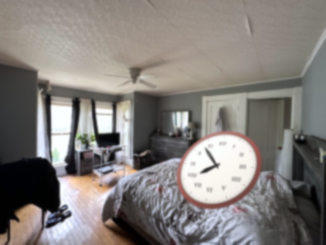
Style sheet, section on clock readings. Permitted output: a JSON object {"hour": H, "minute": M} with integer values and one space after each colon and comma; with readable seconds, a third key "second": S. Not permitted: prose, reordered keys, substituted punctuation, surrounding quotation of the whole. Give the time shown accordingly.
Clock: {"hour": 7, "minute": 53}
